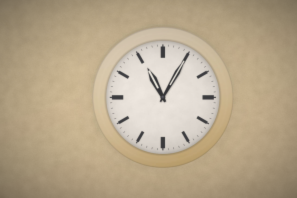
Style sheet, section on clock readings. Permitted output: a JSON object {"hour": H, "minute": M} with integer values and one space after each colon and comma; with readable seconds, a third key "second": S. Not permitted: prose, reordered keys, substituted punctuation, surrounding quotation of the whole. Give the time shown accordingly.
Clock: {"hour": 11, "minute": 5}
